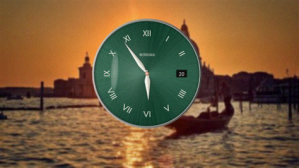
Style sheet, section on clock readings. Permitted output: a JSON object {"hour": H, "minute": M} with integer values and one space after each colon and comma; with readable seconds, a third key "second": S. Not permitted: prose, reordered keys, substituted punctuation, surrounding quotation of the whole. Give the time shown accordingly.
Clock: {"hour": 5, "minute": 54}
